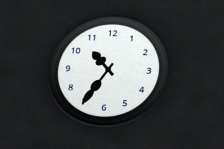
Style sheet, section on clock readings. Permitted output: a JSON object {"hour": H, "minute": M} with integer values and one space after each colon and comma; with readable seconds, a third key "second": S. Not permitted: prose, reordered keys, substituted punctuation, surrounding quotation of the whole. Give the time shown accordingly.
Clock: {"hour": 10, "minute": 35}
